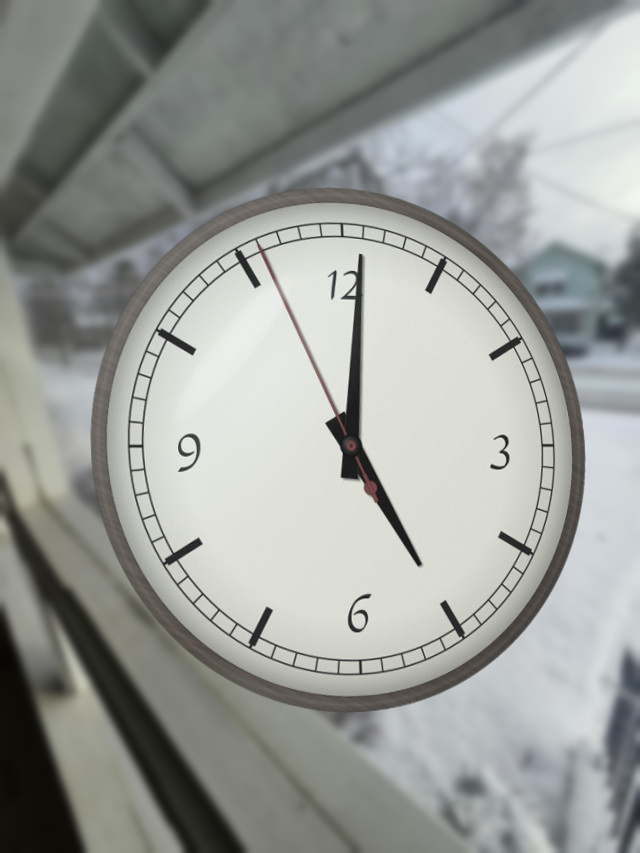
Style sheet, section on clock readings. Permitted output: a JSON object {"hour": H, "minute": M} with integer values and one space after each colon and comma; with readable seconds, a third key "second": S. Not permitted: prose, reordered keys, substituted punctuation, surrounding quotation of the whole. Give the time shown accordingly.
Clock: {"hour": 5, "minute": 0, "second": 56}
